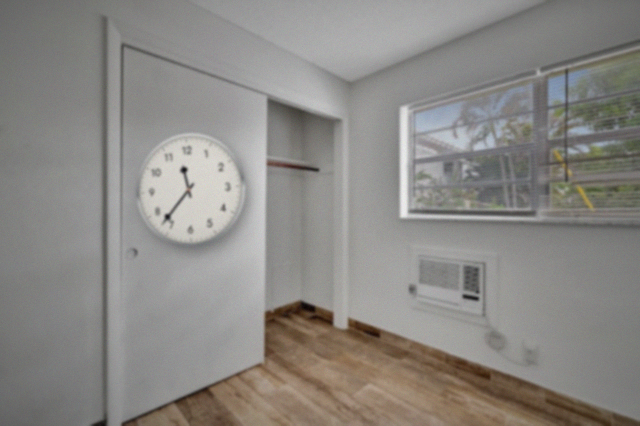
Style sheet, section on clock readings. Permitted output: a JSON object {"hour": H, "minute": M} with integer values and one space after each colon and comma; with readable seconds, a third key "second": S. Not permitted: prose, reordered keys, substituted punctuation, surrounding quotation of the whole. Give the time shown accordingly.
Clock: {"hour": 11, "minute": 37}
